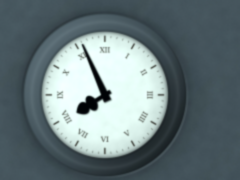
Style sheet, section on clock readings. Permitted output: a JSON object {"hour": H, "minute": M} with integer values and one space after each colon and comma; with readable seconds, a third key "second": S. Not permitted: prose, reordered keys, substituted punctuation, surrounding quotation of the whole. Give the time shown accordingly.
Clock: {"hour": 7, "minute": 56}
